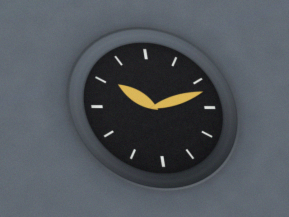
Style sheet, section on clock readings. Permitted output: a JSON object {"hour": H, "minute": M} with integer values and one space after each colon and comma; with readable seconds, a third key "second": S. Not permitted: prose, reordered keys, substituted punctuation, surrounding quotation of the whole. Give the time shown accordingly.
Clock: {"hour": 10, "minute": 12}
